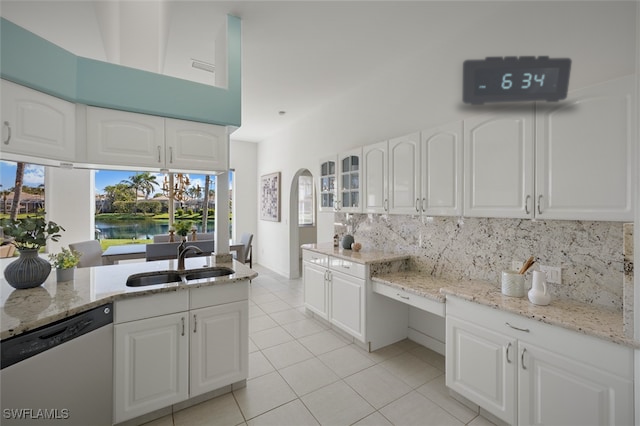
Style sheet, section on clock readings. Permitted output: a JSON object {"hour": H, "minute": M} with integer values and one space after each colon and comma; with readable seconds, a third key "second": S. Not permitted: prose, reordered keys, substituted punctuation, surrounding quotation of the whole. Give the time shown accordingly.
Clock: {"hour": 6, "minute": 34}
